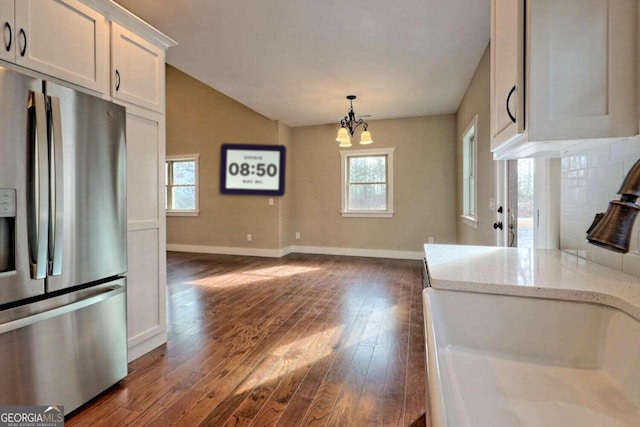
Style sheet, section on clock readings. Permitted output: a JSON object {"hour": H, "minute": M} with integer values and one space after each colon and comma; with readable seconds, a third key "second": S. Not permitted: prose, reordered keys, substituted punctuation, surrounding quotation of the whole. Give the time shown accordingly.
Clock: {"hour": 8, "minute": 50}
